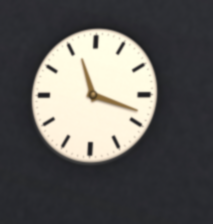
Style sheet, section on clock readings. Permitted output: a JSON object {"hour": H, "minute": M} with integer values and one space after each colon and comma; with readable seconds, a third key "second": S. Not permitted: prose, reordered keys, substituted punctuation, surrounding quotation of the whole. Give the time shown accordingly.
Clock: {"hour": 11, "minute": 18}
